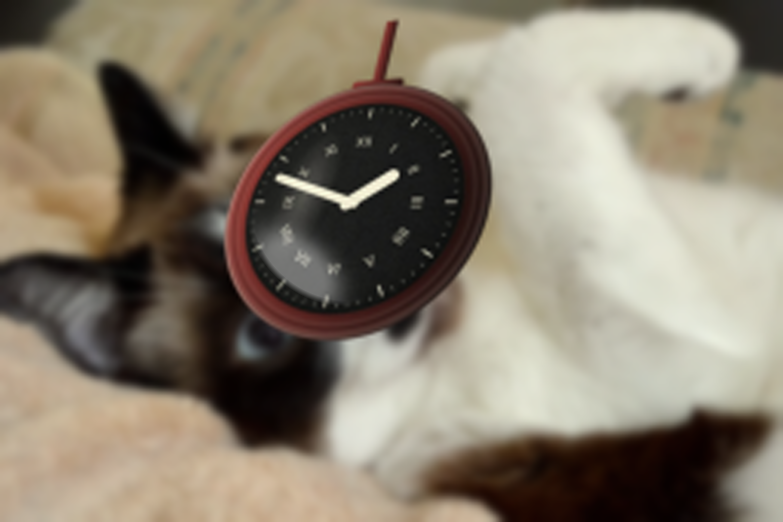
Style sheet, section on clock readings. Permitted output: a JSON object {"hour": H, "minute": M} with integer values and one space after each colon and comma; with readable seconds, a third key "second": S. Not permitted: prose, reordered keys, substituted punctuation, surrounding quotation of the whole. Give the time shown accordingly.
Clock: {"hour": 1, "minute": 48}
